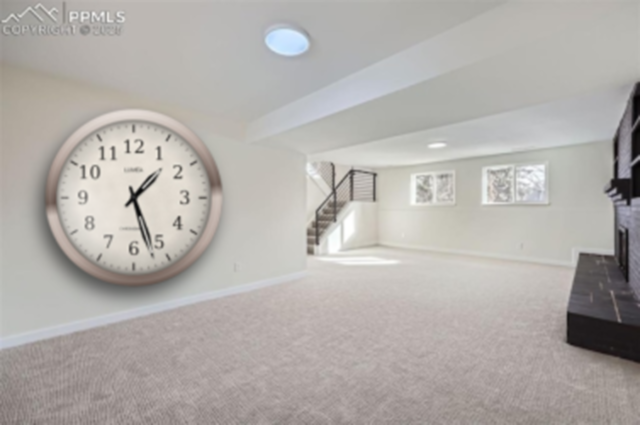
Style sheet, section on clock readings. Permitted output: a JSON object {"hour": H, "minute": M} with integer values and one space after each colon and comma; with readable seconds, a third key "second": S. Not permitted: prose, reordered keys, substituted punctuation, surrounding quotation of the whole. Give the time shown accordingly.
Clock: {"hour": 1, "minute": 27}
